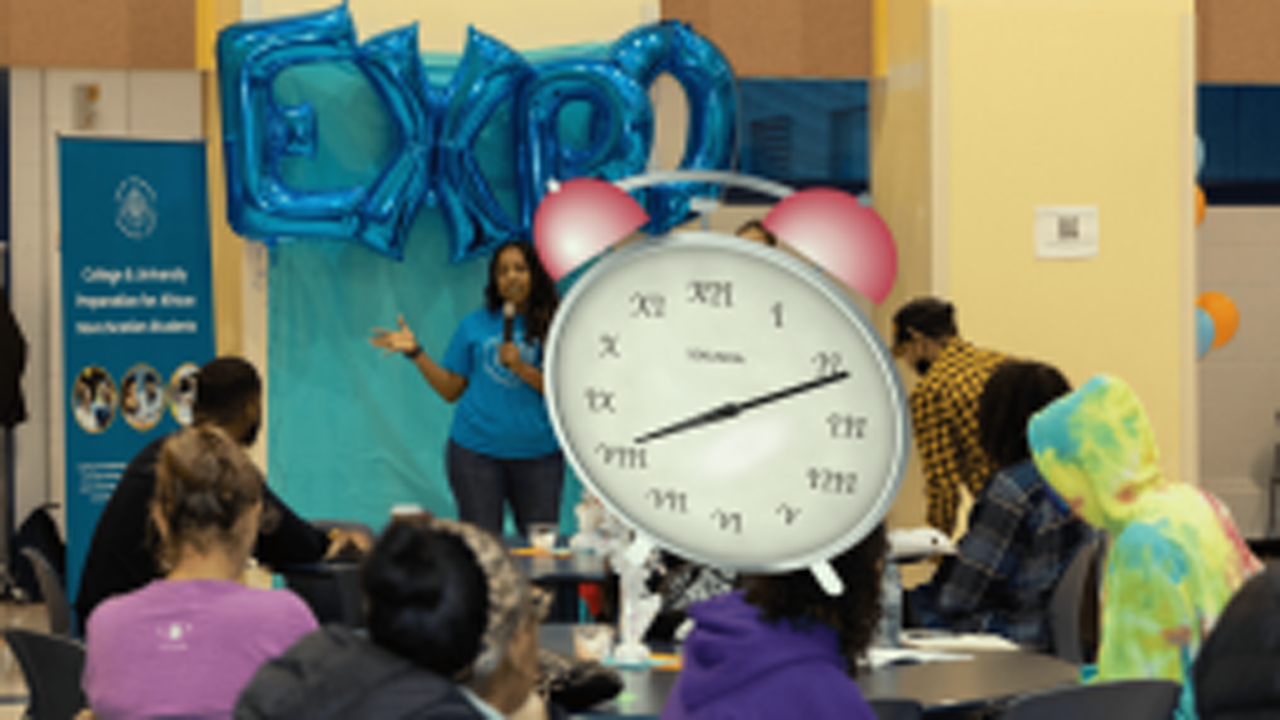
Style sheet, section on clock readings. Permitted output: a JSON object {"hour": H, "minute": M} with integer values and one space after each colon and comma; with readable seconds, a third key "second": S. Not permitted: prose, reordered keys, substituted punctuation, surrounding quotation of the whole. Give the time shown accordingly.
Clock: {"hour": 8, "minute": 11}
